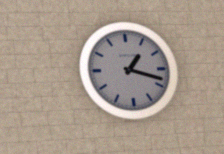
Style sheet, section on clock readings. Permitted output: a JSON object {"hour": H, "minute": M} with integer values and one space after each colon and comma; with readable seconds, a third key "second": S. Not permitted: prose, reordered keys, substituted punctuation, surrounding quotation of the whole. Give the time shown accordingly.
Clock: {"hour": 1, "minute": 18}
